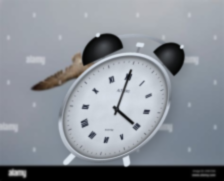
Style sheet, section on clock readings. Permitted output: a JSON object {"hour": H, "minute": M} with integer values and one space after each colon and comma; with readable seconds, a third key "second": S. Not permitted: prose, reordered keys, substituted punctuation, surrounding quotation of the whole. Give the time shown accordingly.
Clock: {"hour": 4, "minute": 0}
